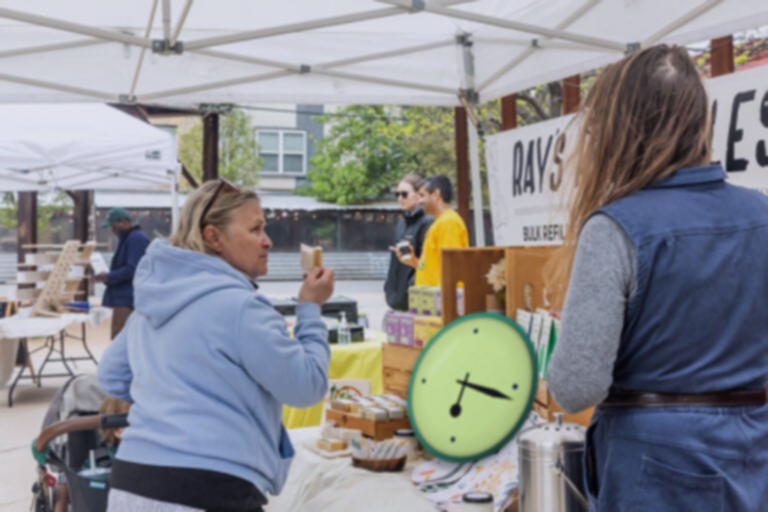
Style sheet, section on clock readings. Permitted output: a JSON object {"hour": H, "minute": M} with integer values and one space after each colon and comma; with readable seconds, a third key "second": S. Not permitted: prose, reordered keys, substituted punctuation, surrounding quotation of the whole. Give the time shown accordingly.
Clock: {"hour": 6, "minute": 17}
